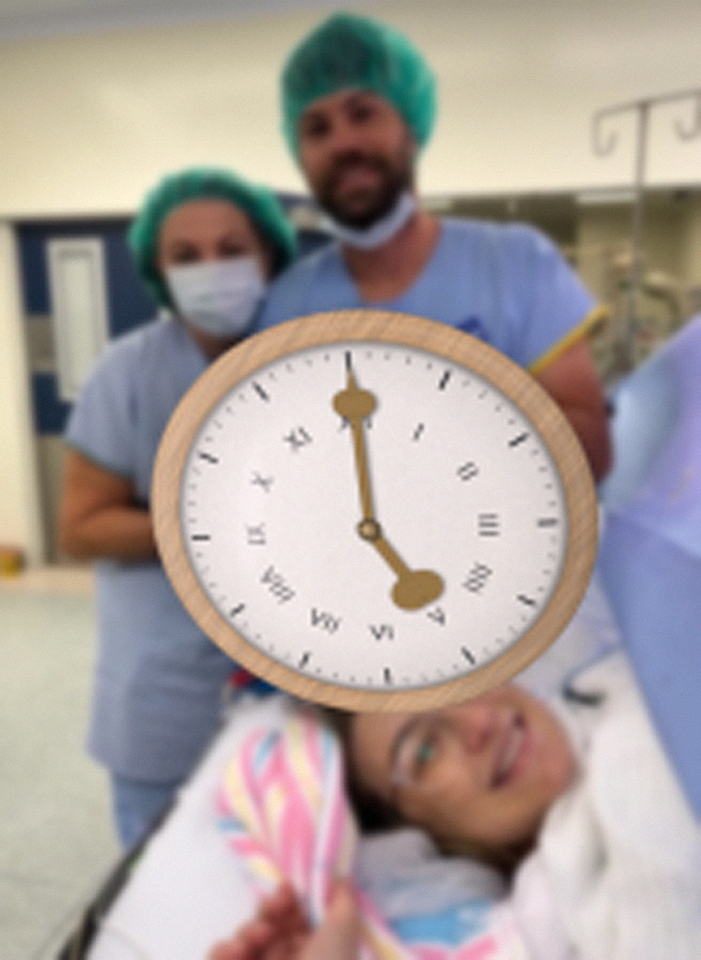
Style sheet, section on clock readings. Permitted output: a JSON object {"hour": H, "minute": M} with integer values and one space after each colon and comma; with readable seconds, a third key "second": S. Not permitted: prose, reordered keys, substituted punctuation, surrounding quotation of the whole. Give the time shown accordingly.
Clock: {"hour": 5, "minute": 0}
